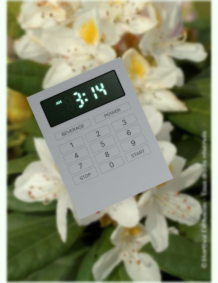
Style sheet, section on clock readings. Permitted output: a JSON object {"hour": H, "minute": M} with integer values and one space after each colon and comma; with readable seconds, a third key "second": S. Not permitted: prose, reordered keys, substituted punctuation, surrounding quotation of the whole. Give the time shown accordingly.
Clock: {"hour": 3, "minute": 14}
